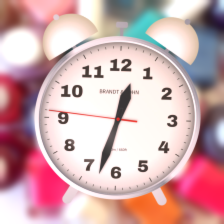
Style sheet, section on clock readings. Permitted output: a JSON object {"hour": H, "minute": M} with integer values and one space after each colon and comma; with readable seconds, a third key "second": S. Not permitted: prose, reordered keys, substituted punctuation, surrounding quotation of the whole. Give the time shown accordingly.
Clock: {"hour": 12, "minute": 32, "second": 46}
